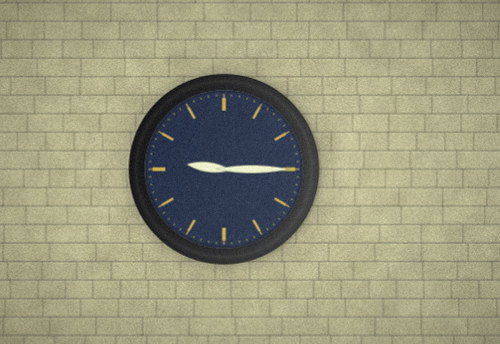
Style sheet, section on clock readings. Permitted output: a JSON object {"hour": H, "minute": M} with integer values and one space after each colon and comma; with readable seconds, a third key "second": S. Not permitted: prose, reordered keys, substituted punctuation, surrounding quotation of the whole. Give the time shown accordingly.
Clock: {"hour": 9, "minute": 15}
